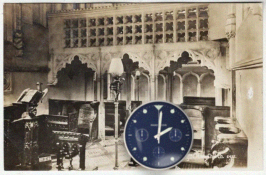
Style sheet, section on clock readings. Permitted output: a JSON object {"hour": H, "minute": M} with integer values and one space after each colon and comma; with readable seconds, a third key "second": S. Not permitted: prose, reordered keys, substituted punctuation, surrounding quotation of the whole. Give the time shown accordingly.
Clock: {"hour": 2, "minute": 1}
